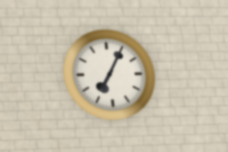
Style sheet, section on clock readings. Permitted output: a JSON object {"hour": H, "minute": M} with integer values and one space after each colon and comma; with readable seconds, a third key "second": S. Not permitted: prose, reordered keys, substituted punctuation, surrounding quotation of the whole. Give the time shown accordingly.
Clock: {"hour": 7, "minute": 5}
